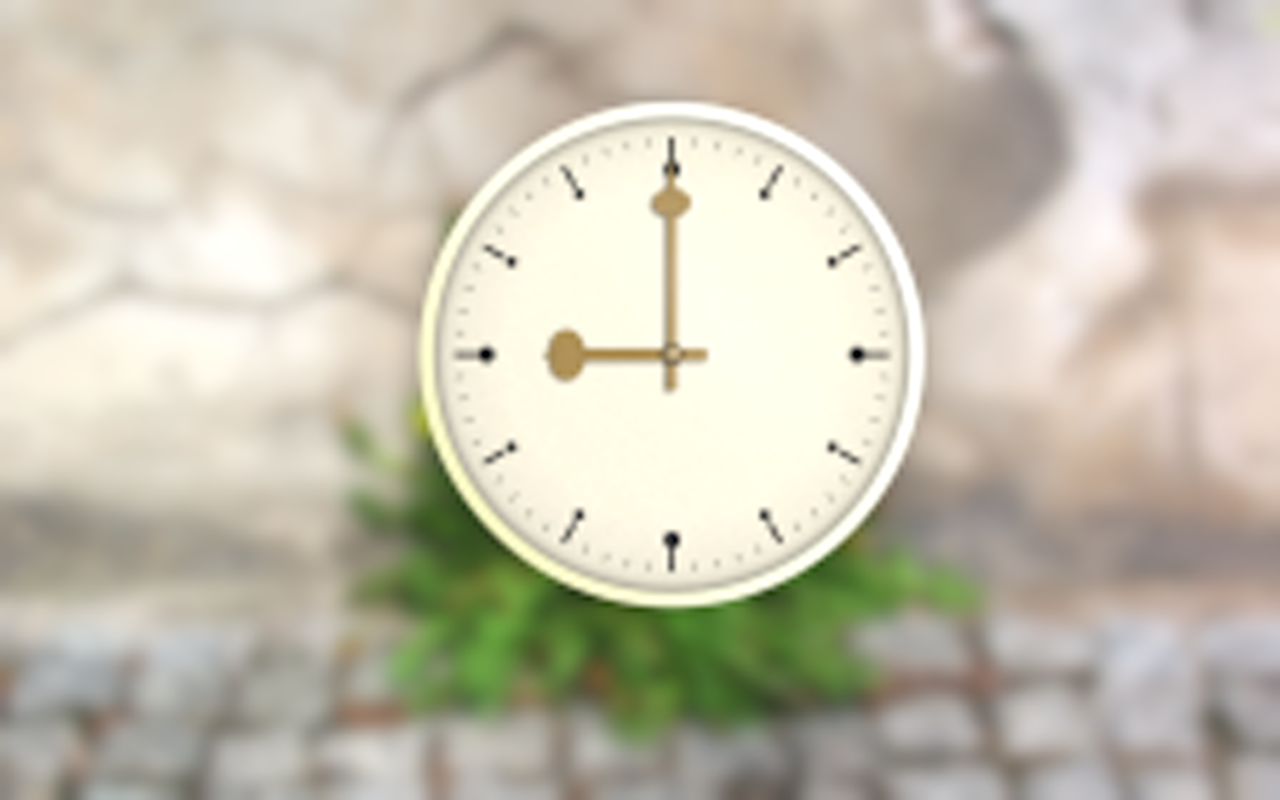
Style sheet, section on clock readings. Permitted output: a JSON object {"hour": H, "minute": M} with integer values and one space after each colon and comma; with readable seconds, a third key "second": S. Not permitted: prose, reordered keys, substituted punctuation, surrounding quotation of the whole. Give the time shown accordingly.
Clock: {"hour": 9, "minute": 0}
